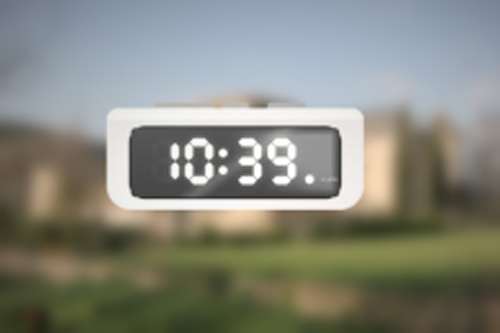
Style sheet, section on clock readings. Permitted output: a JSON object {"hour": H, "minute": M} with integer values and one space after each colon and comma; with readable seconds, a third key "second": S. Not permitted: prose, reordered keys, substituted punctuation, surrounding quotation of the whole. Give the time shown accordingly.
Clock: {"hour": 10, "minute": 39}
